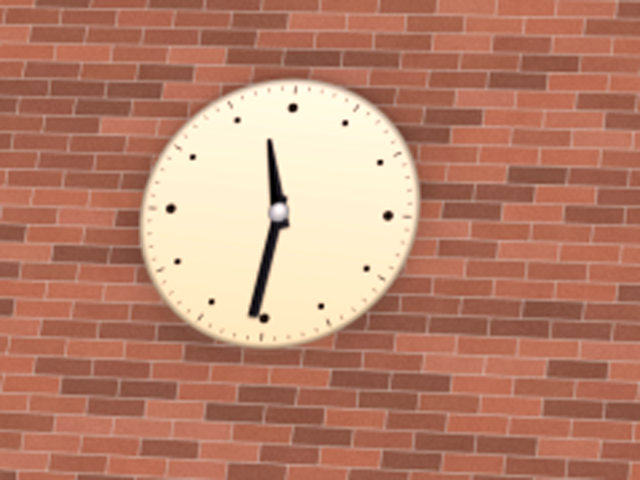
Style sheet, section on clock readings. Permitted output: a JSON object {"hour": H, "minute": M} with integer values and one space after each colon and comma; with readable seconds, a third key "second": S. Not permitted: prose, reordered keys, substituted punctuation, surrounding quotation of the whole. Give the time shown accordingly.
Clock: {"hour": 11, "minute": 31}
